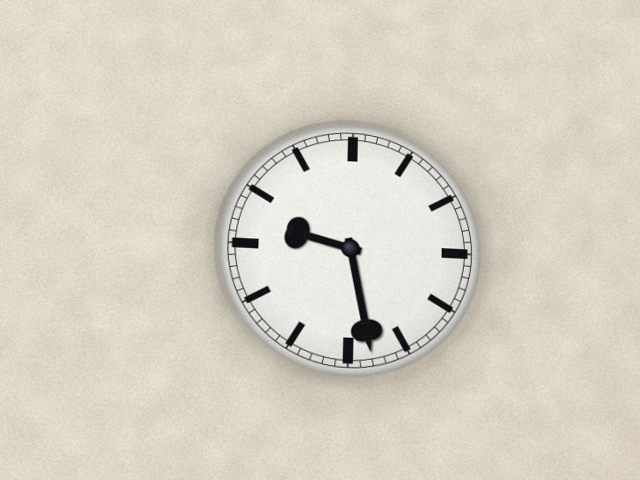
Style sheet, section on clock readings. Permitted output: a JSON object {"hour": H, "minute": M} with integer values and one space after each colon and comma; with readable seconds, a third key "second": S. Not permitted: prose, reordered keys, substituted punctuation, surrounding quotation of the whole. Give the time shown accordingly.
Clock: {"hour": 9, "minute": 28}
